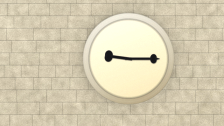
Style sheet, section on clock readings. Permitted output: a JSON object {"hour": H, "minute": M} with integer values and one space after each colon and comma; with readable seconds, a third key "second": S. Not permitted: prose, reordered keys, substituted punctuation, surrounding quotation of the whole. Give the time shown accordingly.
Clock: {"hour": 9, "minute": 15}
